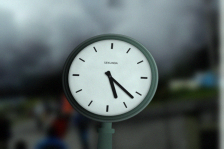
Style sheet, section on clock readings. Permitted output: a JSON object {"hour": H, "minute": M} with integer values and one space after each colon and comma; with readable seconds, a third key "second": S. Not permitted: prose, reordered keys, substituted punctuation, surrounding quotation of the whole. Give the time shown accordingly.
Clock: {"hour": 5, "minute": 22}
